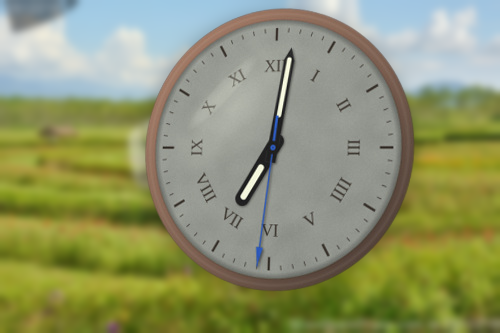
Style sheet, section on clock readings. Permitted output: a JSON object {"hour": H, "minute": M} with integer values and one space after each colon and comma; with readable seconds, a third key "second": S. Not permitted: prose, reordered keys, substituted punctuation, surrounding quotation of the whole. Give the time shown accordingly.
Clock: {"hour": 7, "minute": 1, "second": 31}
